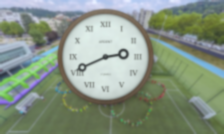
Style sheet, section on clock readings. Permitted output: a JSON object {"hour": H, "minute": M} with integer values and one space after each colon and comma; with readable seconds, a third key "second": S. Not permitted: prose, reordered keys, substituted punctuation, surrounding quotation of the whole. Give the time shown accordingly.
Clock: {"hour": 2, "minute": 41}
